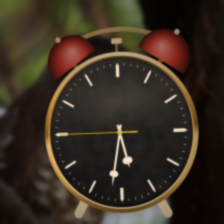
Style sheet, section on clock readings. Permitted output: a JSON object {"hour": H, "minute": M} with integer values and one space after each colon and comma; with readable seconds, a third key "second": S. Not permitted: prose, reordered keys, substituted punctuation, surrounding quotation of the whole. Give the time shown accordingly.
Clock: {"hour": 5, "minute": 31, "second": 45}
